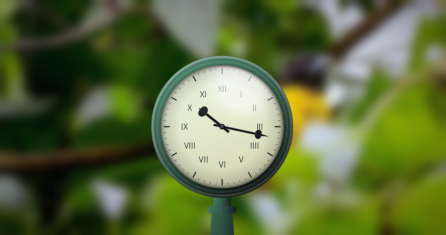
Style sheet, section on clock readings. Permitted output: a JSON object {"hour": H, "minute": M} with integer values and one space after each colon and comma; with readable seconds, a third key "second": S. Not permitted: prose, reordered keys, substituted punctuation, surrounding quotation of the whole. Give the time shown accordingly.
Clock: {"hour": 10, "minute": 17}
